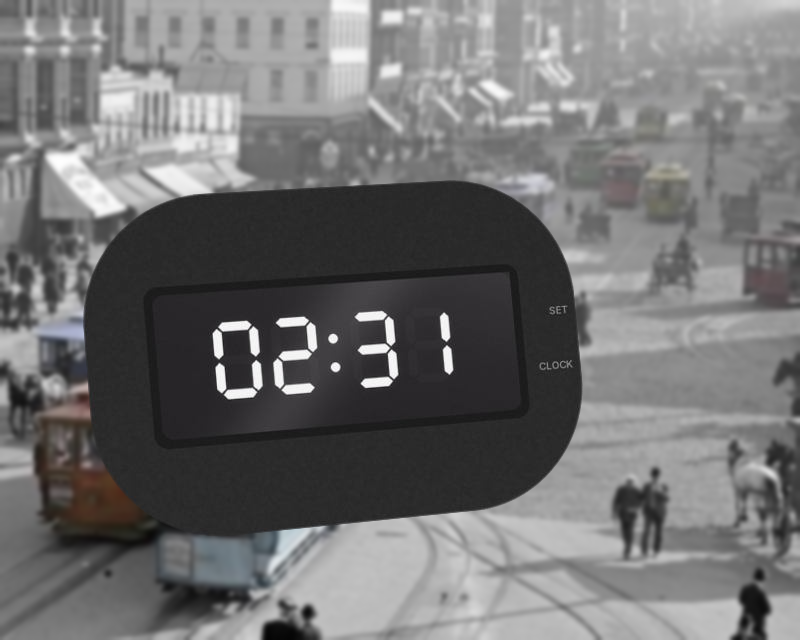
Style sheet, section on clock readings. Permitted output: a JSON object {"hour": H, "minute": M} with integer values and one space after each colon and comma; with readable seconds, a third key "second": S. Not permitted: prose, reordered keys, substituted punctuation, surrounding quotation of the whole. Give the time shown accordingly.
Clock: {"hour": 2, "minute": 31}
